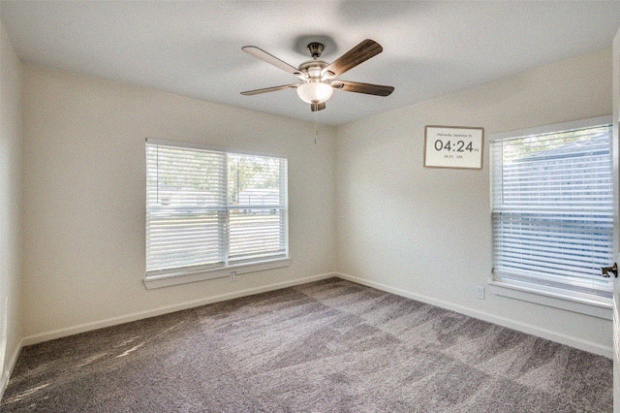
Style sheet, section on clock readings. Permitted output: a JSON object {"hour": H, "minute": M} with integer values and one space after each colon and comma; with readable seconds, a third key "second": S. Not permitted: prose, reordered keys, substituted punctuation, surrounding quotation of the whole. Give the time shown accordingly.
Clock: {"hour": 4, "minute": 24}
